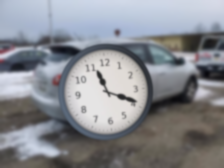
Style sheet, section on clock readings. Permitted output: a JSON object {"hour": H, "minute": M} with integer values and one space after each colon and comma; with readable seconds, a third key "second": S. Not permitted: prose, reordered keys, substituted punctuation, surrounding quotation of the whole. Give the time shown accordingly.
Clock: {"hour": 11, "minute": 19}
